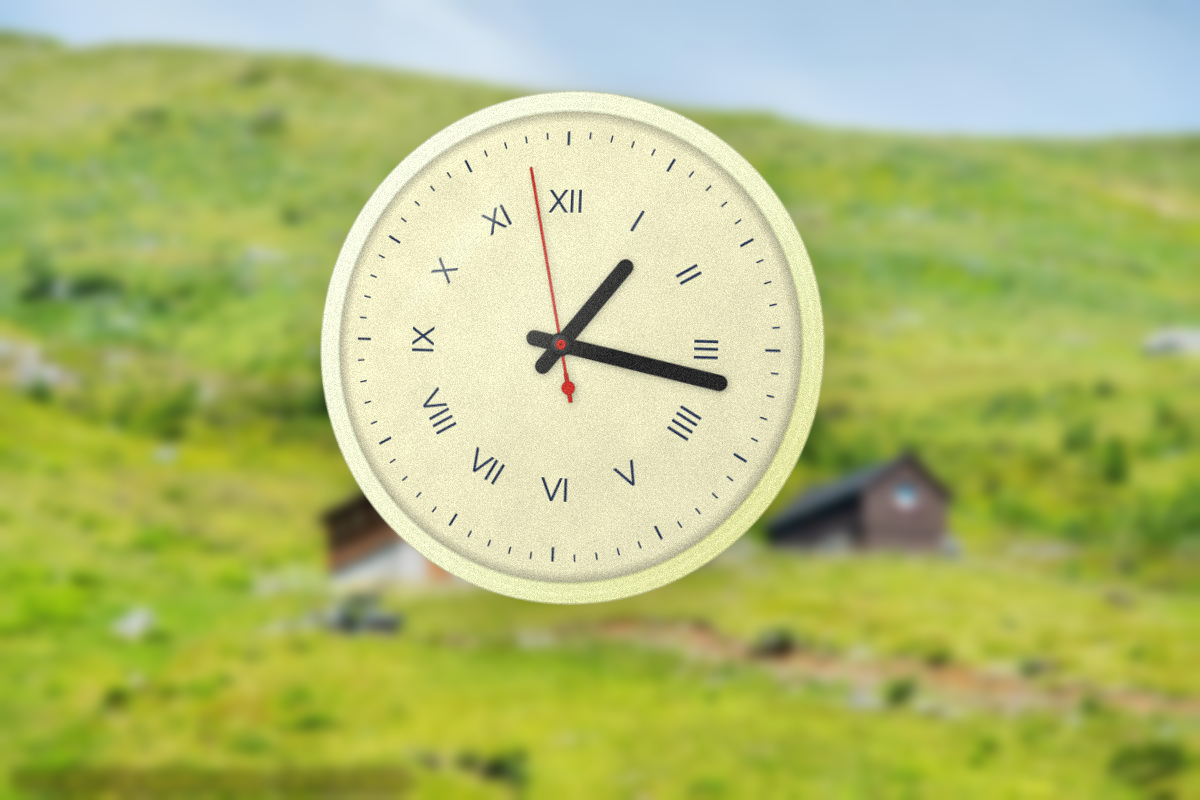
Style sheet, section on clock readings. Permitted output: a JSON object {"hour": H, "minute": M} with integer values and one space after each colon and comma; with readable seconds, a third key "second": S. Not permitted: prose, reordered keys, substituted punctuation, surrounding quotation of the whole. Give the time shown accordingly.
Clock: {"hour": 1, "minute": 16, "second": 58}
